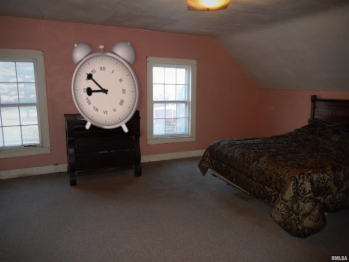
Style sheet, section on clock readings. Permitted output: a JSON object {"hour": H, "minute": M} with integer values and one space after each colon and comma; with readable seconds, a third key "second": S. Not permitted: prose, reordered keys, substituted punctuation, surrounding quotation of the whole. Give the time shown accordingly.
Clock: {"hour": 8, "minute": 52}
